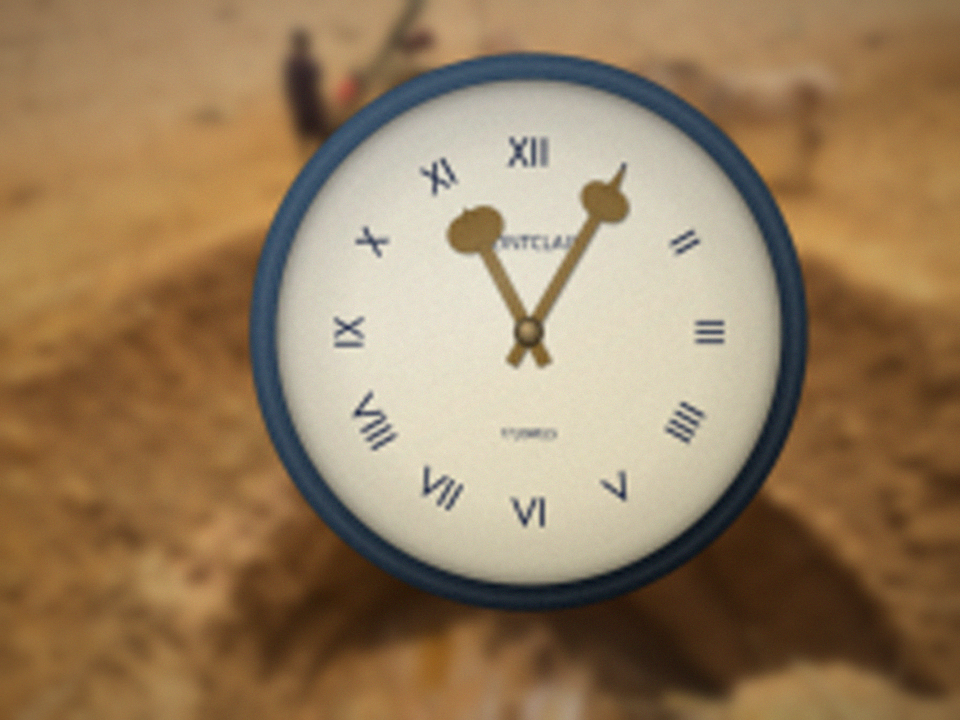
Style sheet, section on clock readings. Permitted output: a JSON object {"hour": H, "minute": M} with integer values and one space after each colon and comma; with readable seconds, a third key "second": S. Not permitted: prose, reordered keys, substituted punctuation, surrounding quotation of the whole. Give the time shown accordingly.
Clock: {"hour": 11, "minute": 5}
